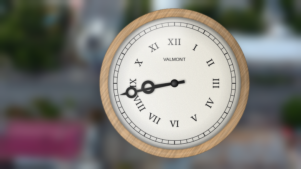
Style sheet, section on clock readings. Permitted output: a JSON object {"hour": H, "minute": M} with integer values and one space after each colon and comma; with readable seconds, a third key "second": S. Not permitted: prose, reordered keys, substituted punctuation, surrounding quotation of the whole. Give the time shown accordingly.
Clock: {"hour": 8, "minute": 43}
